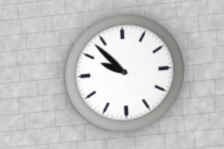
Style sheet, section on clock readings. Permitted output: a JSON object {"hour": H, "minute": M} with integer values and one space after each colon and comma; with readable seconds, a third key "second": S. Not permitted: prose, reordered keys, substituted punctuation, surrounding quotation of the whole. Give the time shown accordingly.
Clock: {"hour": 9, "minute": 53}
